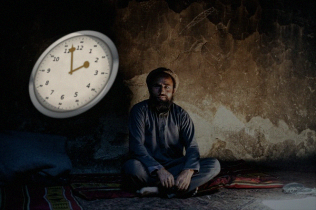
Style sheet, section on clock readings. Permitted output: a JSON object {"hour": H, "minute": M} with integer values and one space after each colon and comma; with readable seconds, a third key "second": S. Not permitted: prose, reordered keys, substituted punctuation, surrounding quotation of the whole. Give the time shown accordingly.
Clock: {"hour": 1, "minute": 57}
